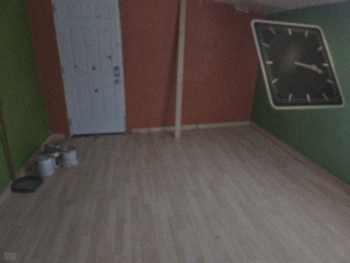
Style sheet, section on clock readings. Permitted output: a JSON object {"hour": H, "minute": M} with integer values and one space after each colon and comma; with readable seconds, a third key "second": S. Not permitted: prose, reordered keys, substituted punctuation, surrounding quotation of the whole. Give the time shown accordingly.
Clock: {"hour": 3, "minute": 18}
